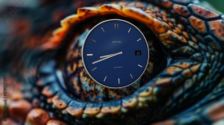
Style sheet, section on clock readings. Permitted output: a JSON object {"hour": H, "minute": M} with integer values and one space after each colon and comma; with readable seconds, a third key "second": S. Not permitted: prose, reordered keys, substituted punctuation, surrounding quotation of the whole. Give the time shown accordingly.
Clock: {"hour": 8, "minute": 42}
